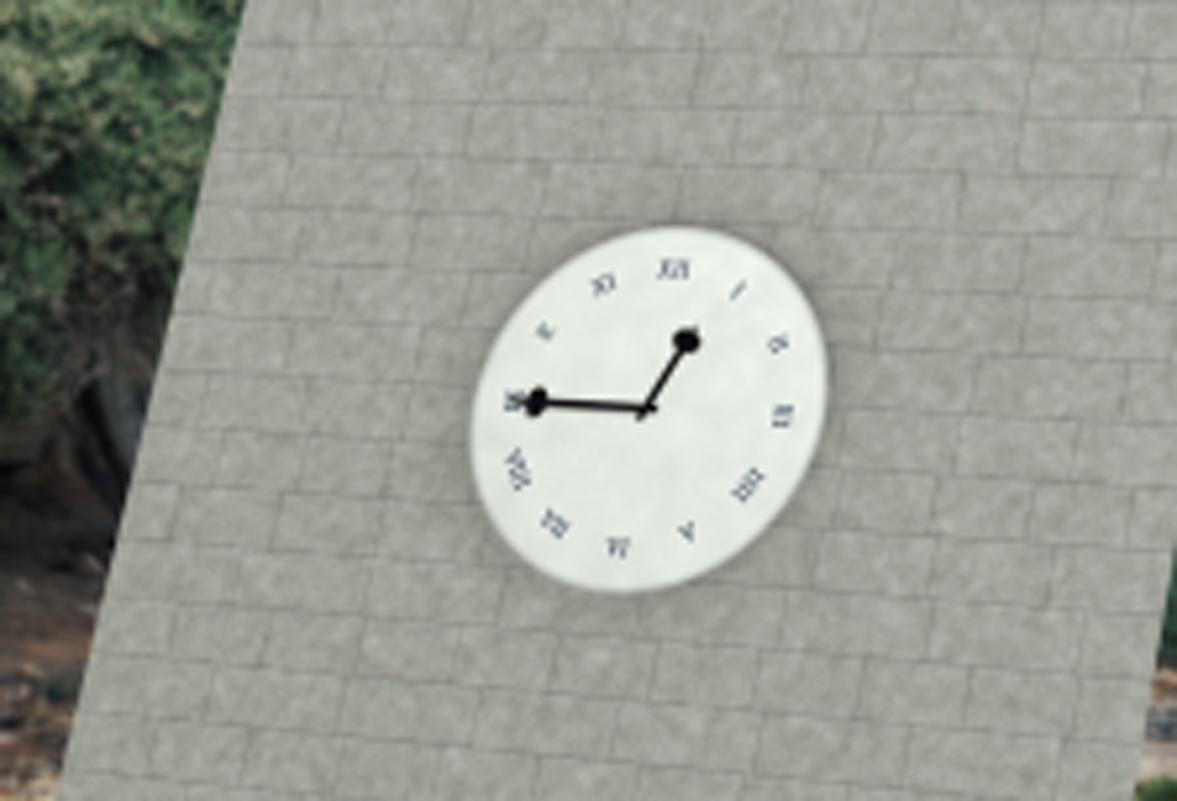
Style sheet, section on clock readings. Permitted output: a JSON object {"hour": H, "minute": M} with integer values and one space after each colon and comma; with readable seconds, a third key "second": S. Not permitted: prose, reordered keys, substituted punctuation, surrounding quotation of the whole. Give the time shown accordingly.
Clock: {"hour": 12, "minute": 45}
